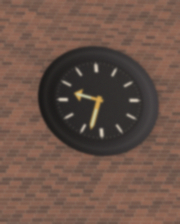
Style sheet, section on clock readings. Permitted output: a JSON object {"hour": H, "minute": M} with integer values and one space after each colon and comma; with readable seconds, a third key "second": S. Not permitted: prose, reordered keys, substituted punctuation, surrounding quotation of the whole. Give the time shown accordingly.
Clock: {"hour": 9, "minute": 33}
